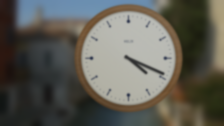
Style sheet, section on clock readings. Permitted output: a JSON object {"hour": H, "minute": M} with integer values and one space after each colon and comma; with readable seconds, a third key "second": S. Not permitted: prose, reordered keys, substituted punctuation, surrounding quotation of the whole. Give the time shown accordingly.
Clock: {"hour": 4, "minute": 19}
